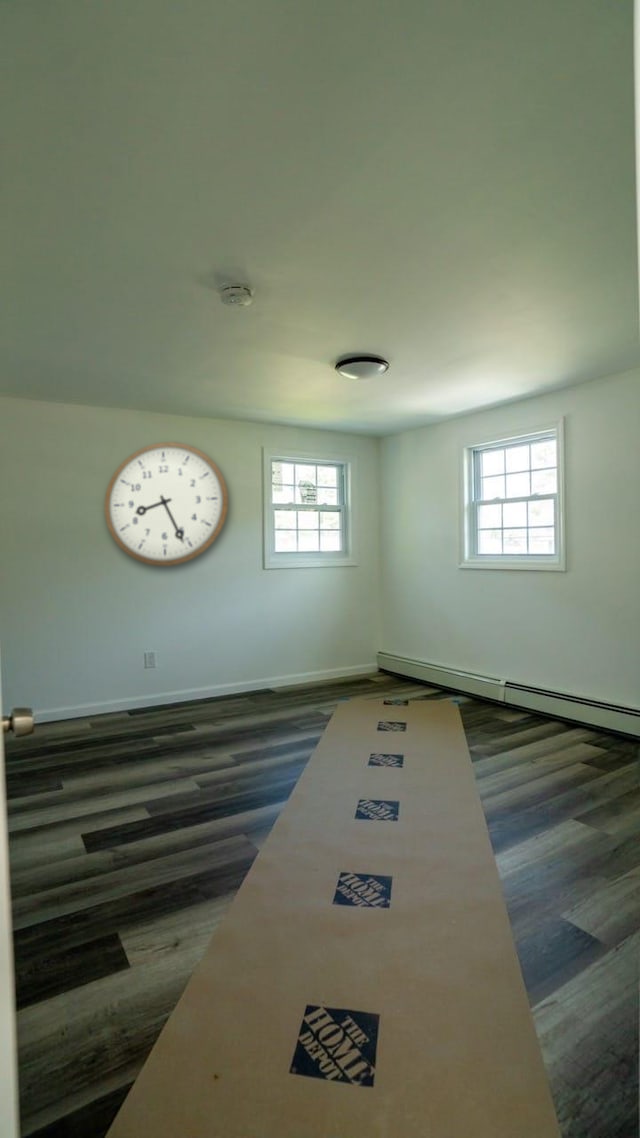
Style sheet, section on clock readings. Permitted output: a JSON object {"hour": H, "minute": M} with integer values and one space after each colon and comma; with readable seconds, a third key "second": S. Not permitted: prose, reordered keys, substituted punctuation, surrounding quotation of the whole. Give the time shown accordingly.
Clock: {"hour": 8, "minute": 26}
